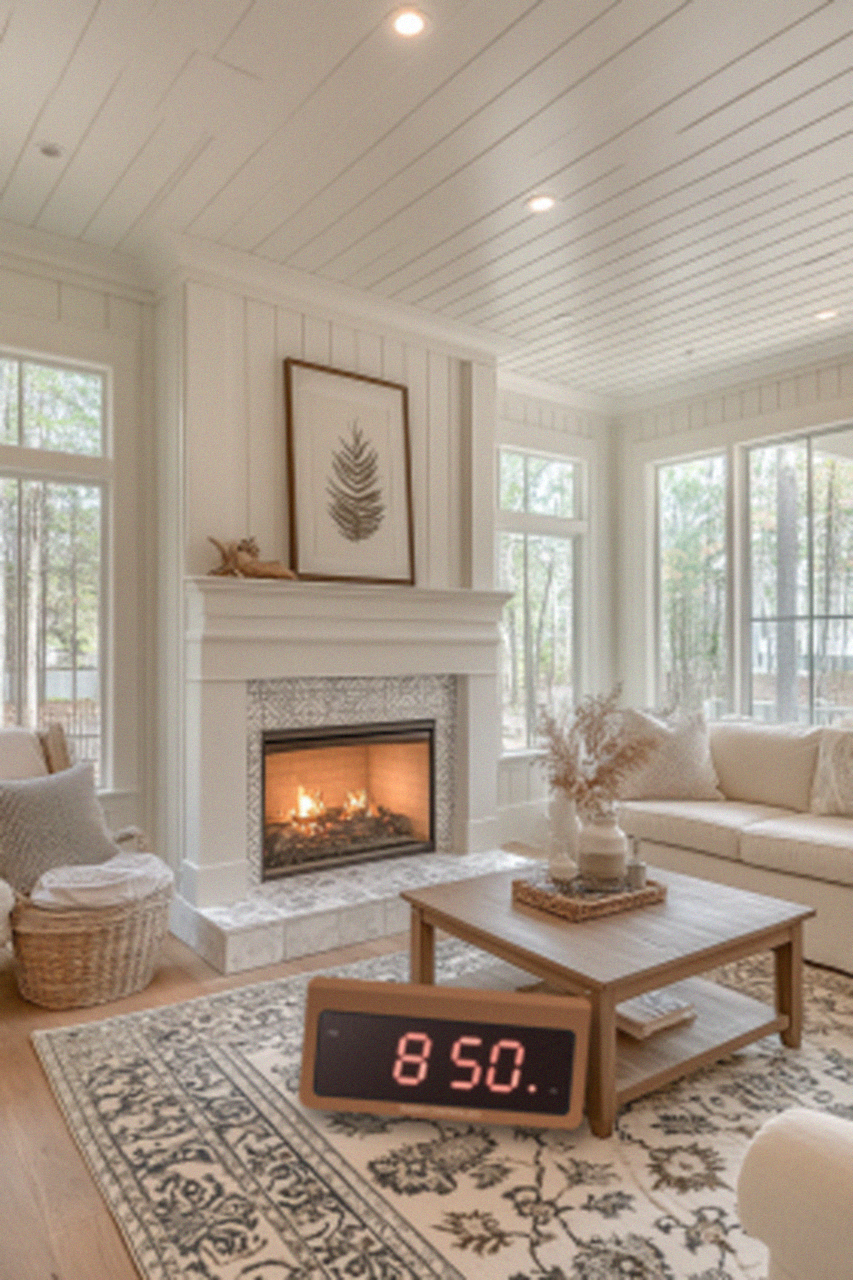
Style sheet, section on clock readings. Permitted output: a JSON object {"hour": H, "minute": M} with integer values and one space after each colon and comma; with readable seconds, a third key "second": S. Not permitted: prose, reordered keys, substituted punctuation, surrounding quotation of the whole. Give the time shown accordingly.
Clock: {"hour": 8, "minute": 50}
